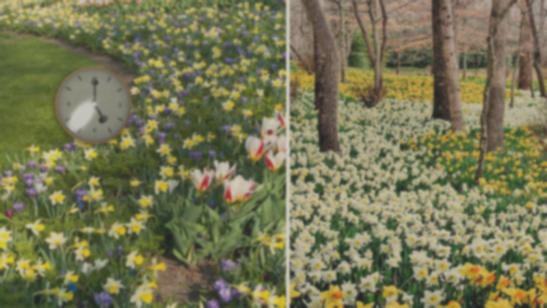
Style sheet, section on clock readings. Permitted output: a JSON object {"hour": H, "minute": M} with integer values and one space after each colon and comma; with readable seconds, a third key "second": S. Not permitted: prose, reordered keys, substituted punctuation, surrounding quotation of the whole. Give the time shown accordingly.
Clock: {"hour": 5, "minute": 0}
